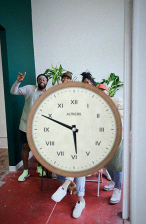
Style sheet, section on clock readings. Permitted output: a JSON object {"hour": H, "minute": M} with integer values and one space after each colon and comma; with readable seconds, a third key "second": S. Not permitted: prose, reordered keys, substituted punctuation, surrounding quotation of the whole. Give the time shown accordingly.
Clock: {"hour": 5, "minute": 49}
